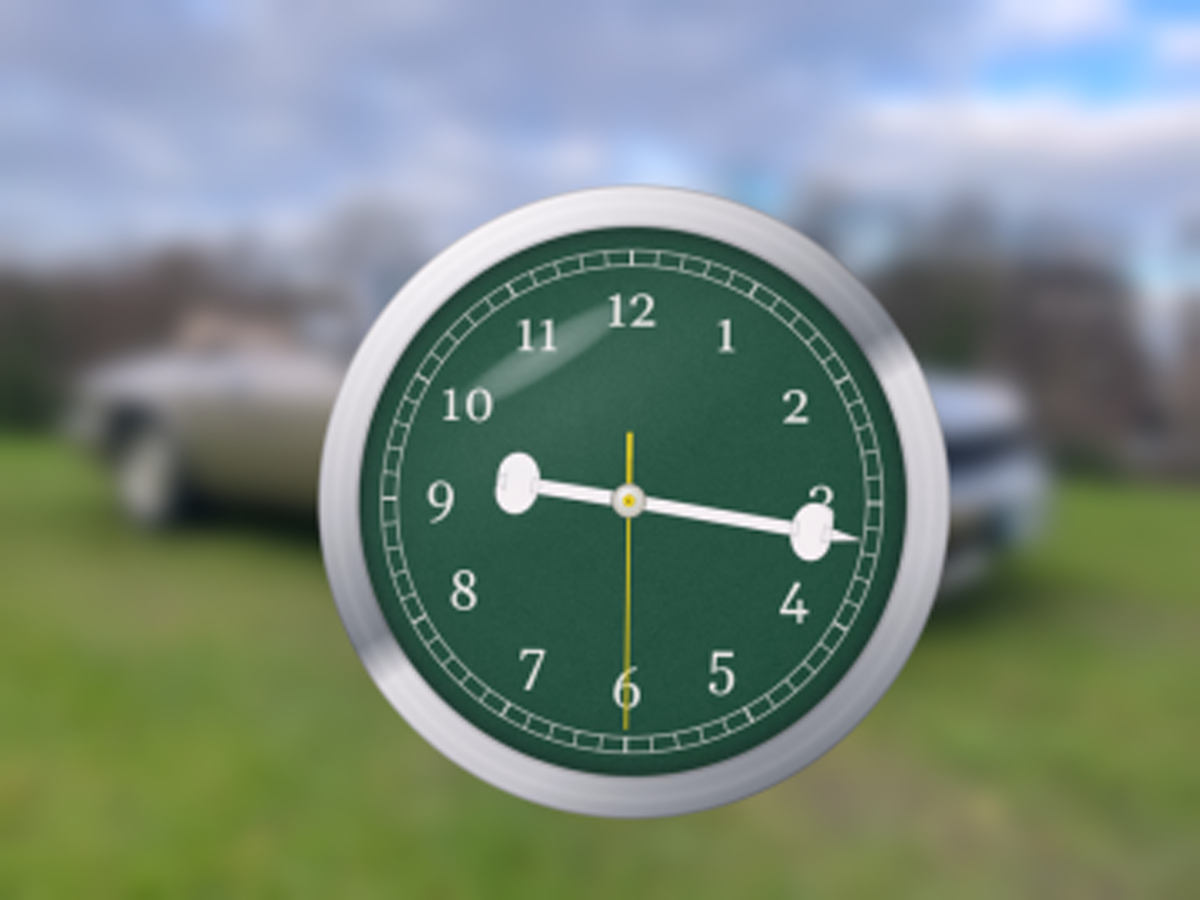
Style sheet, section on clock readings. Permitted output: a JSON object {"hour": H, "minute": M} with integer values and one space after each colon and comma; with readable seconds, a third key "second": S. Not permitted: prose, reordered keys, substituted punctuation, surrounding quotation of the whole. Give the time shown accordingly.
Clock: {"hour": 9, "minute": 16, "second": 30}
